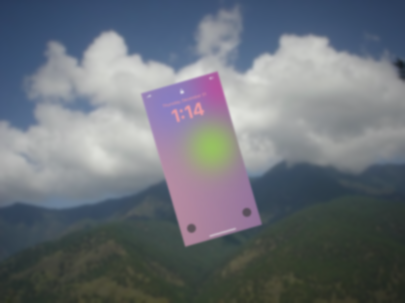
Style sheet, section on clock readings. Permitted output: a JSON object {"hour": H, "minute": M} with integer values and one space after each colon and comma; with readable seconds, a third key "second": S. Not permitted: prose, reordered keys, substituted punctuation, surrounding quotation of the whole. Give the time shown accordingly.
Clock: {"hour": 1, "minute": 14}
